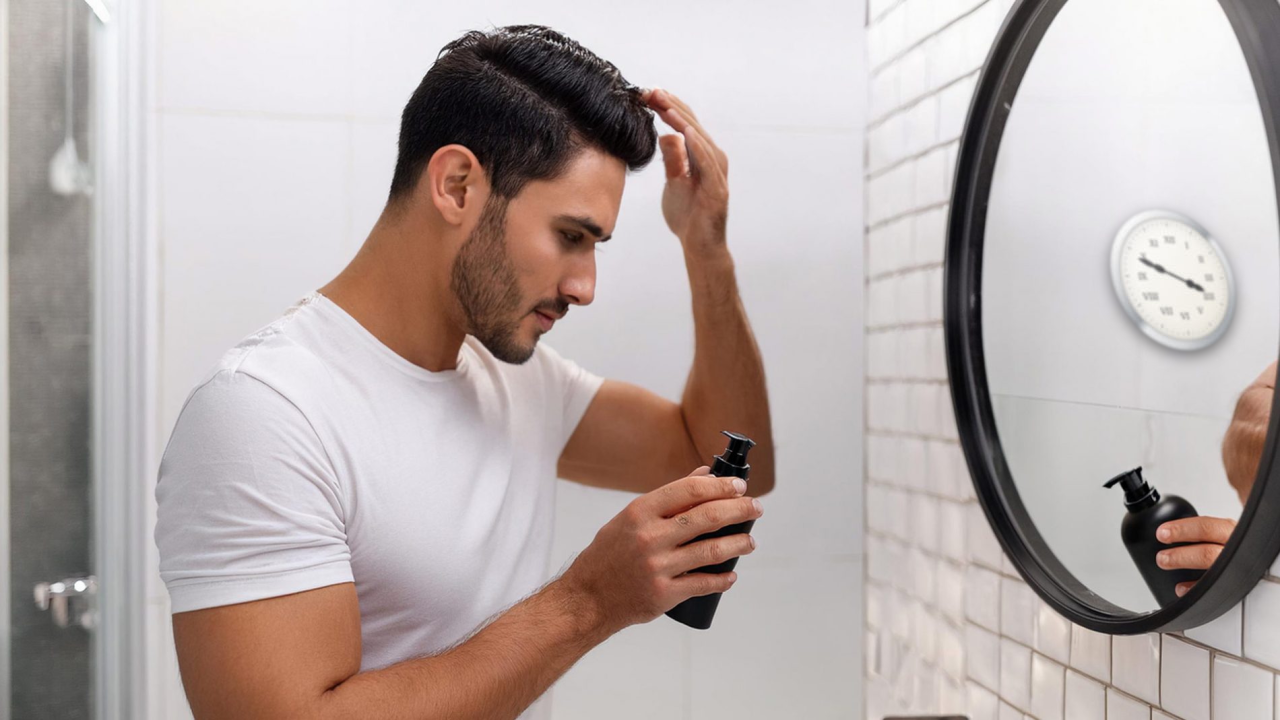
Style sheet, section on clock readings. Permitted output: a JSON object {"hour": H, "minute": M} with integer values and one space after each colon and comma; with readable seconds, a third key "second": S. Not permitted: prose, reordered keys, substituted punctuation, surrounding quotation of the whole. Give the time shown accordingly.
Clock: {"hour": 3, "minute": 49}
